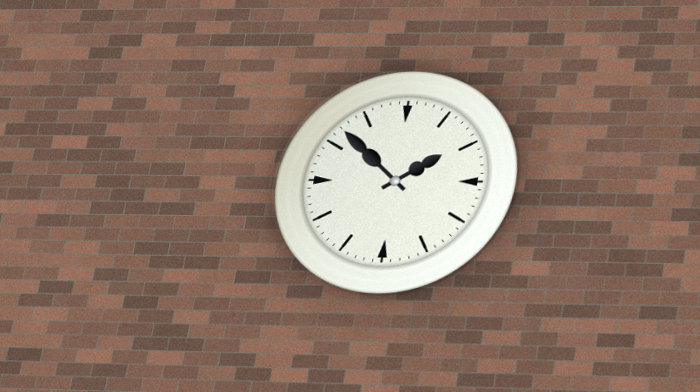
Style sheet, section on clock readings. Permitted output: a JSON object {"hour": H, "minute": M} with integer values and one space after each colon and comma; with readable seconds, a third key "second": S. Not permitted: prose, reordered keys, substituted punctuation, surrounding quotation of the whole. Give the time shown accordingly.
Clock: {"hour": 1, "minute": 52}
